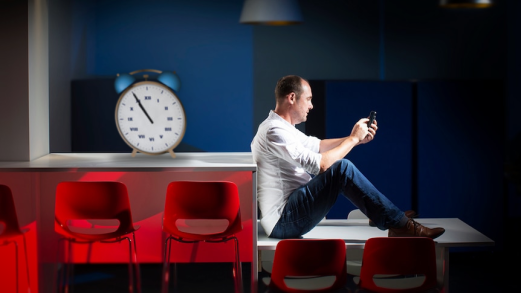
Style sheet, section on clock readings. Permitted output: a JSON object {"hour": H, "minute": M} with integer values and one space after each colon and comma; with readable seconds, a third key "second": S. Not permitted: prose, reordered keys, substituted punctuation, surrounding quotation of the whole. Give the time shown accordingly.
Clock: {"hour": 10, "minute": 55}
